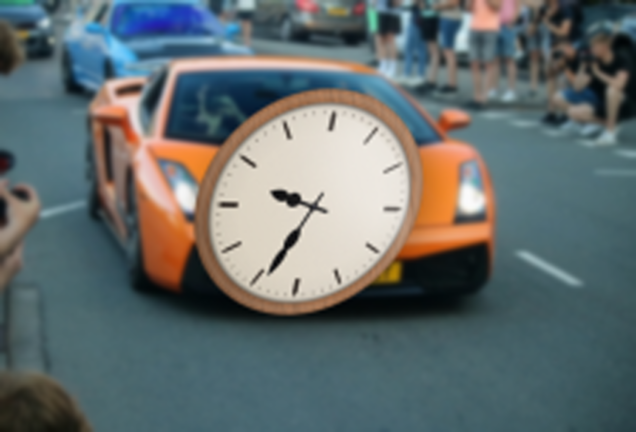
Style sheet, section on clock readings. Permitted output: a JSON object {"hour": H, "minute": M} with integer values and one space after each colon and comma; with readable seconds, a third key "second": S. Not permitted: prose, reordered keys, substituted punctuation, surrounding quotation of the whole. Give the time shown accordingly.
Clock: {"hour": 9, "minute": 34}
